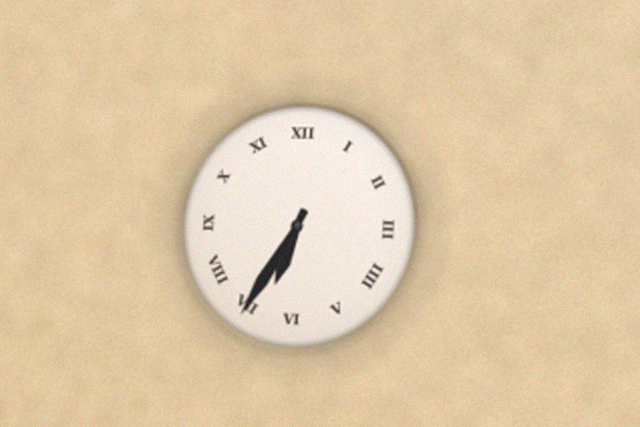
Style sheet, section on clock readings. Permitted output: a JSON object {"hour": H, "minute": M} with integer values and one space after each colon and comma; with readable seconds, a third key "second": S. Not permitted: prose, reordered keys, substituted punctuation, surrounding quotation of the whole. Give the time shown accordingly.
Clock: {"hour": 6, "minute": 35}
